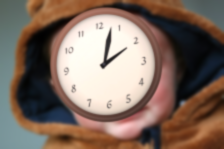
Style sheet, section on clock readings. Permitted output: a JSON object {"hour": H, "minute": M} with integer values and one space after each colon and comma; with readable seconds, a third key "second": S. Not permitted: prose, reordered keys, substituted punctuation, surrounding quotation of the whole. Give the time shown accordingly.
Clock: {"hour": 2, "minute": 3}
